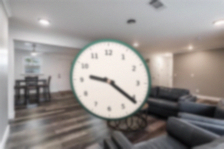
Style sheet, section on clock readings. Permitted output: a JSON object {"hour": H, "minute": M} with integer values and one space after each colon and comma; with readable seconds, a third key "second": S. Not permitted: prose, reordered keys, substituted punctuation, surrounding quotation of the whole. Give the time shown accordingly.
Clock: {"hour": 9, "minute": 21}
